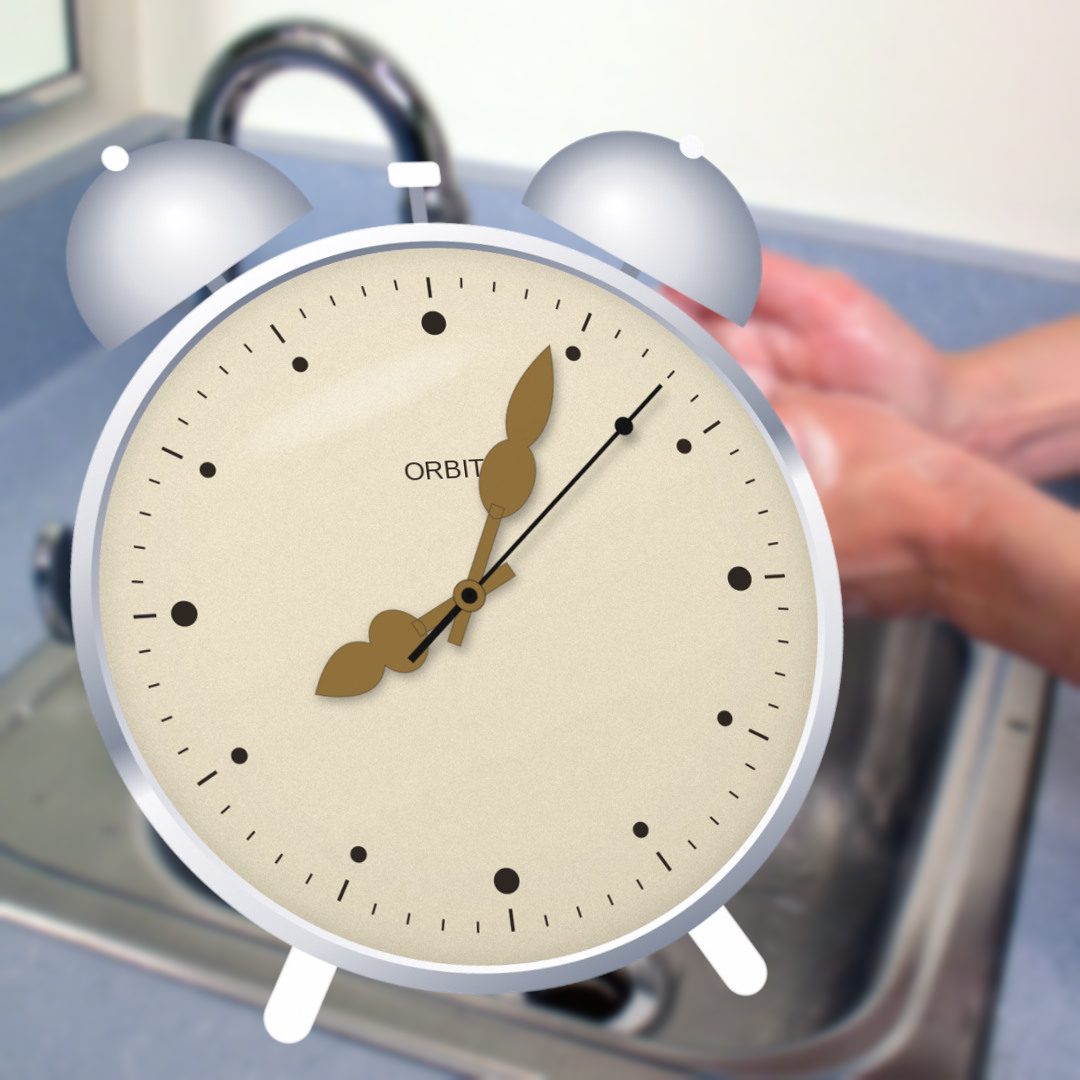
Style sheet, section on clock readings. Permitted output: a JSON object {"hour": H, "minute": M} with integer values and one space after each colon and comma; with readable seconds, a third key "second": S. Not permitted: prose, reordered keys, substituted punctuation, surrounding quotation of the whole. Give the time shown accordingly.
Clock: {"hour": 8, "minute": 4, "second": 8}
